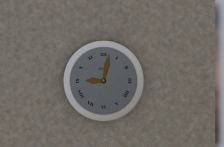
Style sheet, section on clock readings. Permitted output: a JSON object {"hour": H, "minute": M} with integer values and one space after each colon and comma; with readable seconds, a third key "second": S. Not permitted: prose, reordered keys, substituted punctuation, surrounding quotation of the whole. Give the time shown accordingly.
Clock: {"hour": 9, "minute": 2}
